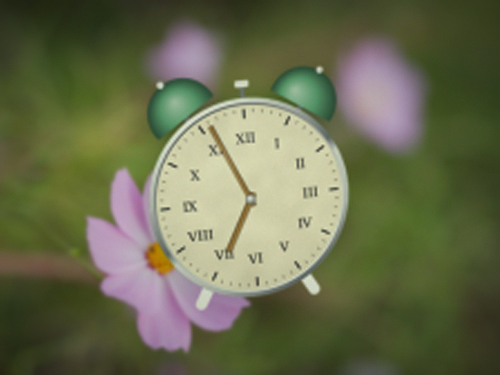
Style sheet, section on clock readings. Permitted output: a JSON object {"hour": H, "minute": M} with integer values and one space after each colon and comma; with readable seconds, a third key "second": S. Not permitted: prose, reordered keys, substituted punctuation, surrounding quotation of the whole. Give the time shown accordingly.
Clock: {"hour": 6, "minute": 56}
